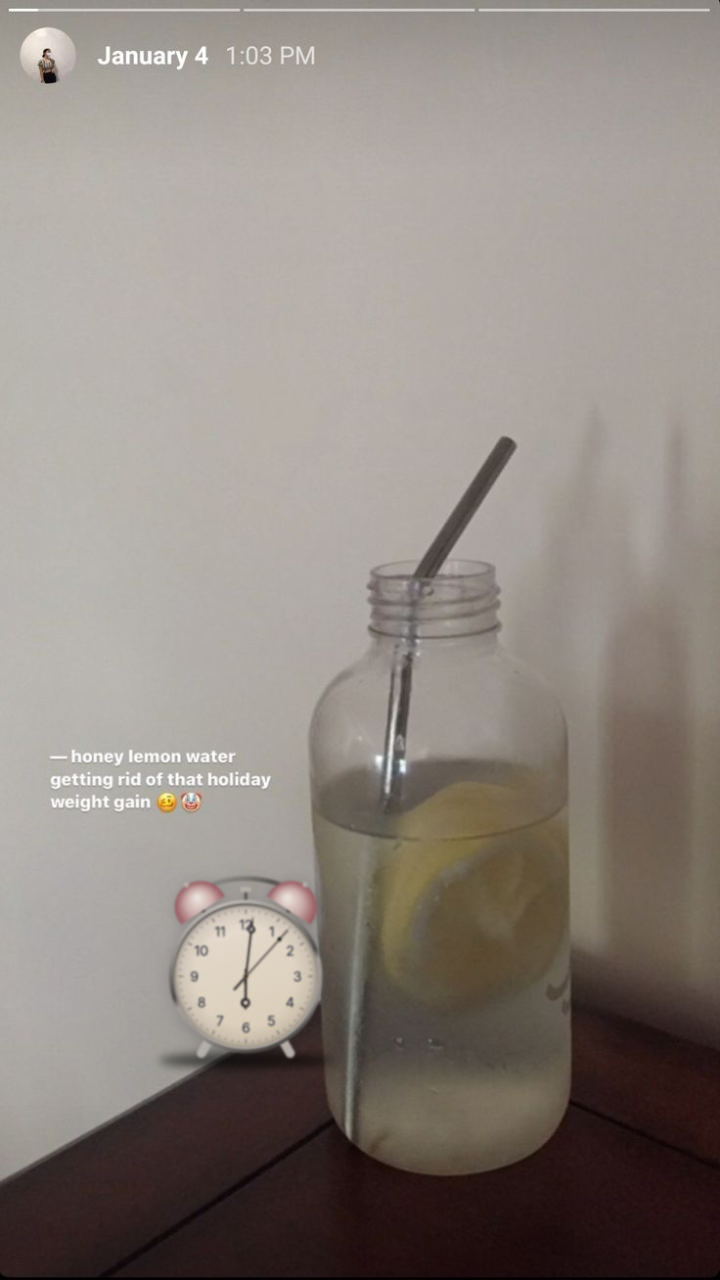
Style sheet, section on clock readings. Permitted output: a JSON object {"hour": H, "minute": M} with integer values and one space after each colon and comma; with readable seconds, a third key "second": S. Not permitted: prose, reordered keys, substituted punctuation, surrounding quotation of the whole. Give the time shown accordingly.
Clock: {"hour": 6, "minute": 1, "second": 7}
